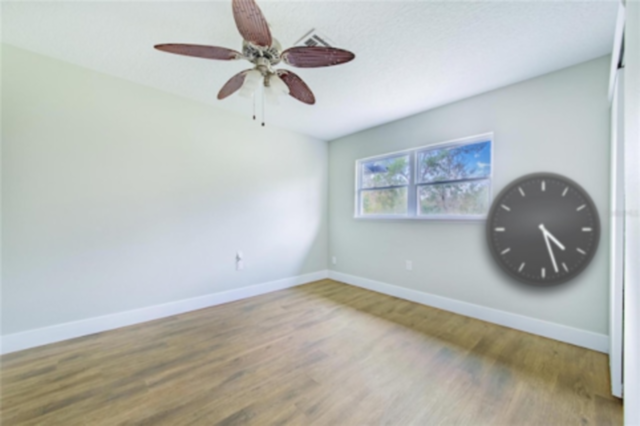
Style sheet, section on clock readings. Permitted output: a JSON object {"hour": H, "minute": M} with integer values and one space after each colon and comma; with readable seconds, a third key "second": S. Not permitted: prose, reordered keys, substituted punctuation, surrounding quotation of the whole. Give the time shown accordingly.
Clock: {"hour": 4, "minute": 27}
